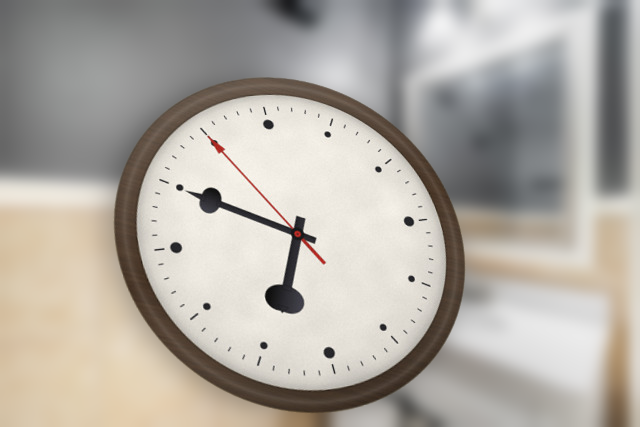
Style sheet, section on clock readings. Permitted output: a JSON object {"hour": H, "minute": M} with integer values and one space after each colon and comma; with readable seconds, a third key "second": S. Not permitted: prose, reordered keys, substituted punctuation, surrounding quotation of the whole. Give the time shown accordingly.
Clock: {"hour": 6, "minute": 49, "second": 55}
